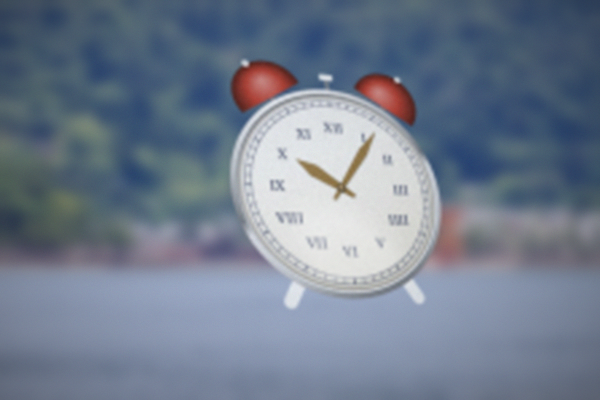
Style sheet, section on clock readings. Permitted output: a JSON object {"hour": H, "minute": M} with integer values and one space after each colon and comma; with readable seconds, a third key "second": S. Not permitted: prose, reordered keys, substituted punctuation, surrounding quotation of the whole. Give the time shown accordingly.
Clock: {"hour": 10, "minute": 6}
